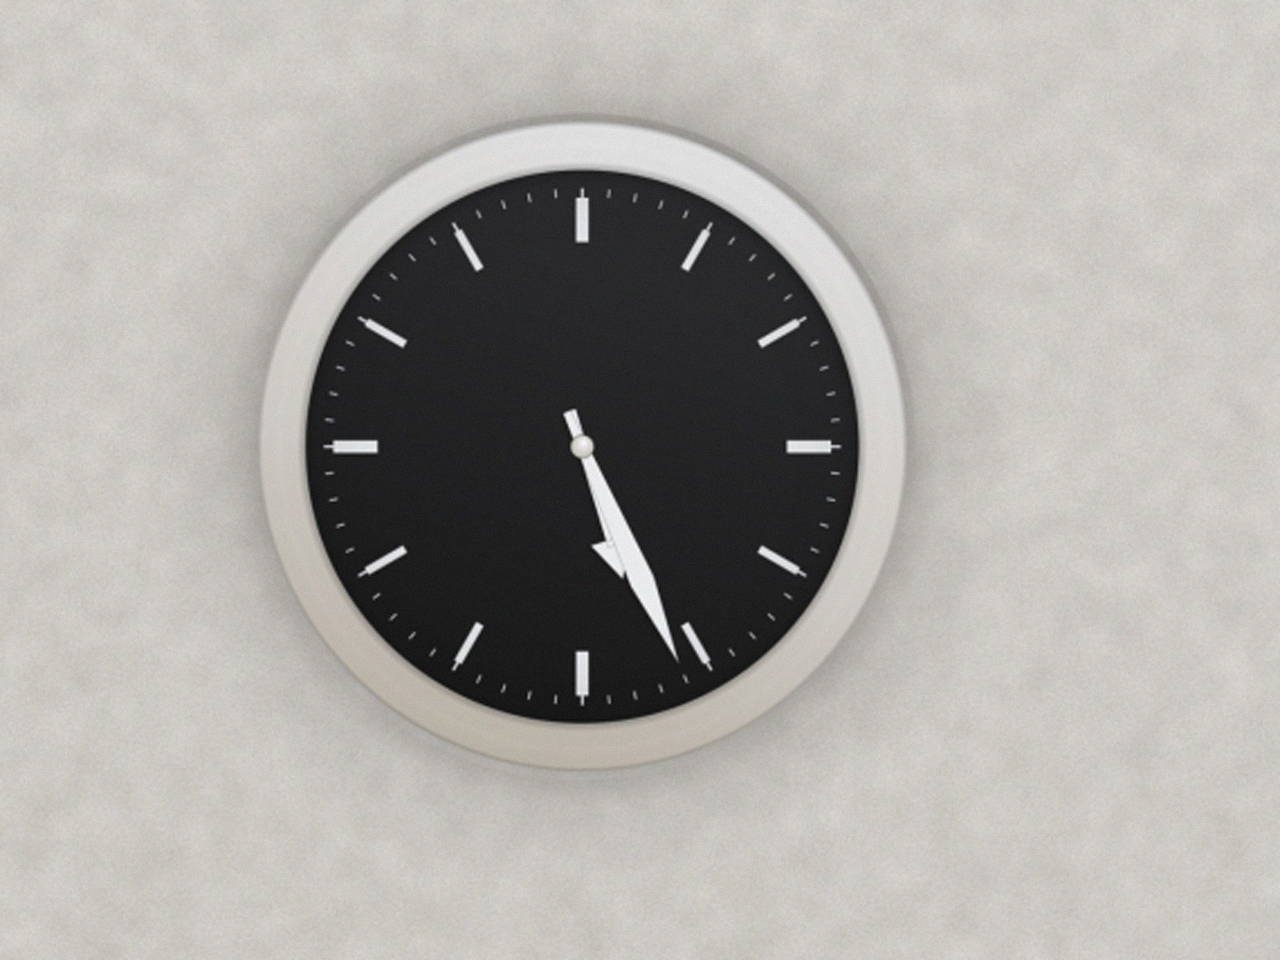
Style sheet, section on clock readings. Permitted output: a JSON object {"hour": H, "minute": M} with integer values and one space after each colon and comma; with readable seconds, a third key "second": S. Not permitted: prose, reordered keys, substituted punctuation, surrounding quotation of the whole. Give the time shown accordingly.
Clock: {"hour": 5, "minute": 26}
